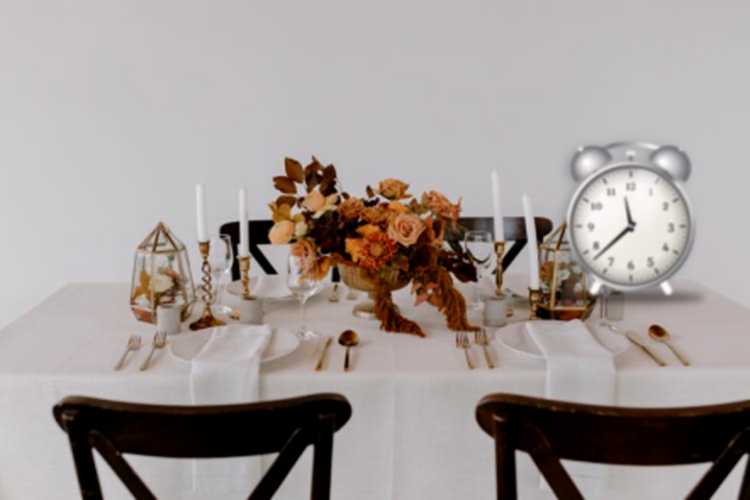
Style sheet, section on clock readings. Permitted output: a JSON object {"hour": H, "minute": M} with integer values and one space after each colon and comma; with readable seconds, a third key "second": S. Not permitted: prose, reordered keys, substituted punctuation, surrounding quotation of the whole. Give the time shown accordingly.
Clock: {"hour": 11, "minute": 38}
